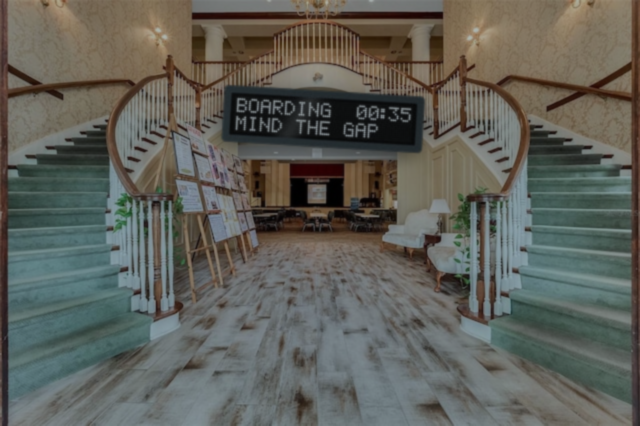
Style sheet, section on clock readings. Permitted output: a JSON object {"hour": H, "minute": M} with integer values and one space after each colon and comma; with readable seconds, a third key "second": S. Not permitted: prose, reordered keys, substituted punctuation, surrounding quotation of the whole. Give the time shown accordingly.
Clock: {"hour": 0, "minute": 35}
